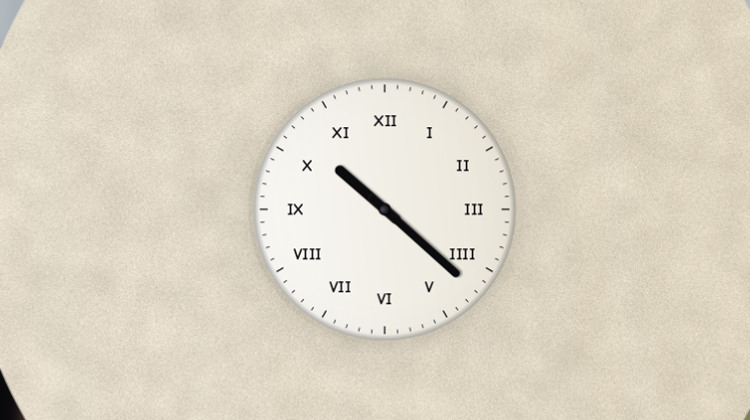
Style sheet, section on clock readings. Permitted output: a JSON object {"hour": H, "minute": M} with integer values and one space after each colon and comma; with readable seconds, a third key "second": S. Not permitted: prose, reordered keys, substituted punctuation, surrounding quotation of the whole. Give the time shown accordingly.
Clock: {"hour": 10, "minute": 22}
